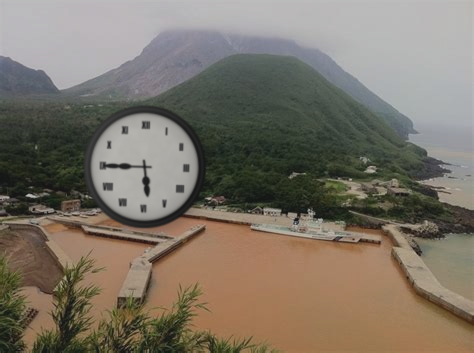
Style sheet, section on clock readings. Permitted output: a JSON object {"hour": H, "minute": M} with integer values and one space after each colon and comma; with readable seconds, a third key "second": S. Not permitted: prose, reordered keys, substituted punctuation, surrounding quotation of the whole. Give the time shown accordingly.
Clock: {"hour": 5, "minute": 45}
